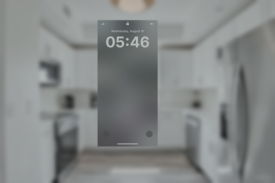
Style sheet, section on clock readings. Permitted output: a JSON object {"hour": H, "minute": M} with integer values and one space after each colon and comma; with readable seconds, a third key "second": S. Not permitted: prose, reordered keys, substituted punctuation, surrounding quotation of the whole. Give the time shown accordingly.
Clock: {"hour": 5, "minute": 46}
